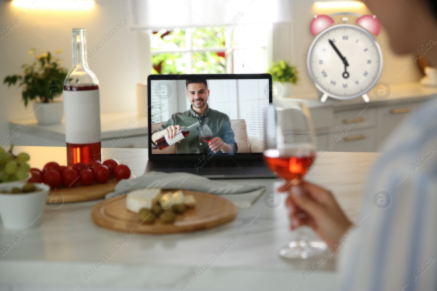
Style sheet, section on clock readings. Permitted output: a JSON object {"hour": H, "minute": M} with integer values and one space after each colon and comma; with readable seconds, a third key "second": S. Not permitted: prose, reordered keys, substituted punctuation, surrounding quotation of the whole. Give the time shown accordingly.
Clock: {"hour": 5, "minute": 54}
